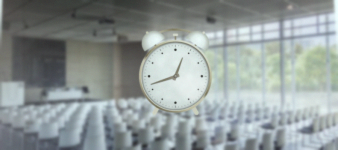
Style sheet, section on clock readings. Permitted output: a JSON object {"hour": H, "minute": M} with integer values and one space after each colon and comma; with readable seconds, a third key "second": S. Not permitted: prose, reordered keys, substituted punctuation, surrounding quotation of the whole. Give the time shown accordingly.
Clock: {"hour": 12, "minute": 42}
